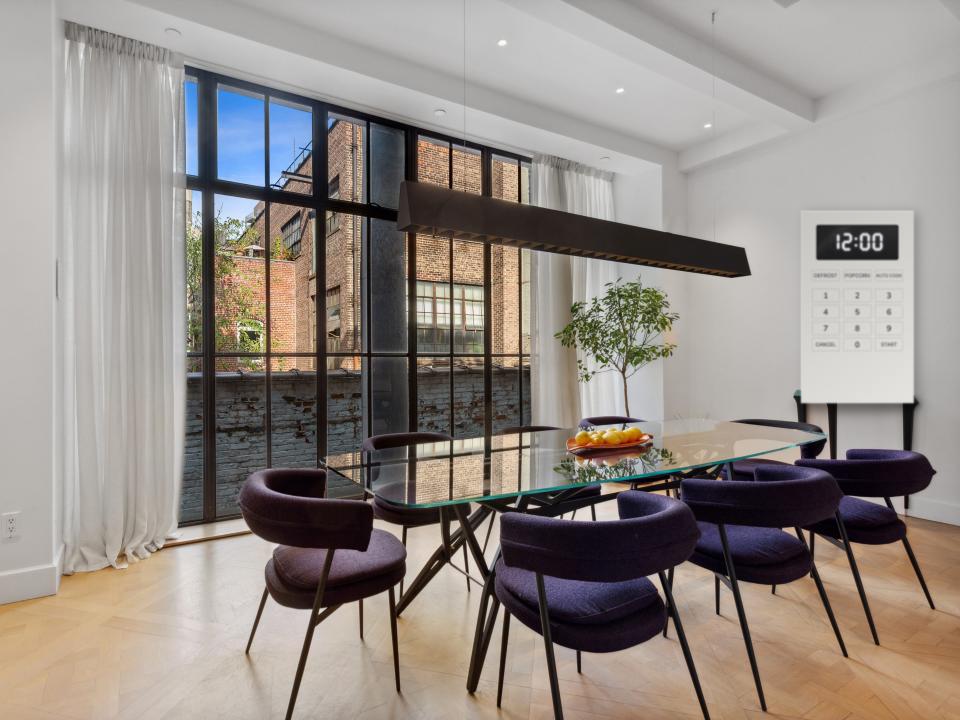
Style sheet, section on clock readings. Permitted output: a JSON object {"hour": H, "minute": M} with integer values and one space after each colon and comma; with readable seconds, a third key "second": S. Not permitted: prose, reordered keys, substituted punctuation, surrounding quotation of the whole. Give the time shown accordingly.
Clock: {"hour": 12, "minute": 0}
